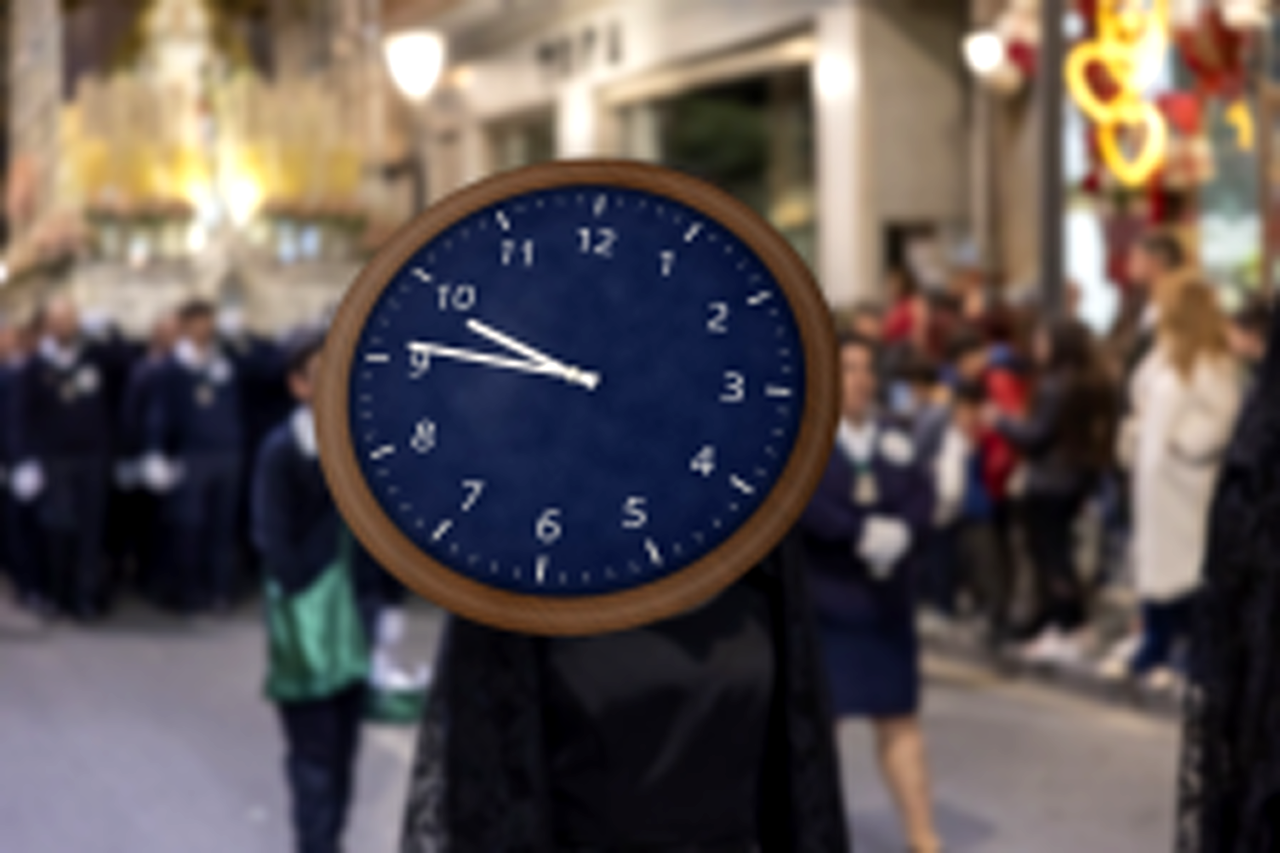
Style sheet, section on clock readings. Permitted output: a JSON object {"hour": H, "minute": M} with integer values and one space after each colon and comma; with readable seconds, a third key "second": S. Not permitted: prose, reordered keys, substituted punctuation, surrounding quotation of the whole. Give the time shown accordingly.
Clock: {"hour": 9, "minute": 46}
